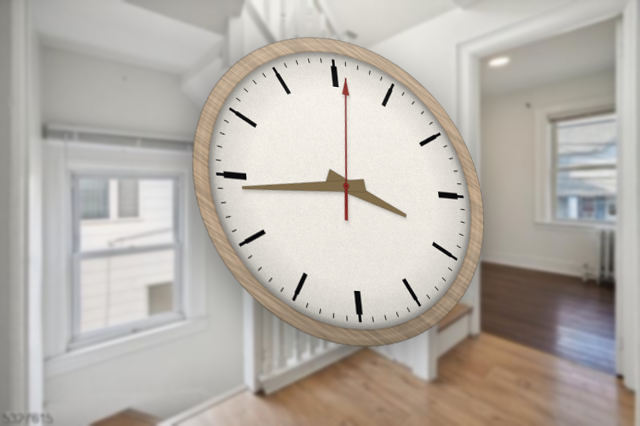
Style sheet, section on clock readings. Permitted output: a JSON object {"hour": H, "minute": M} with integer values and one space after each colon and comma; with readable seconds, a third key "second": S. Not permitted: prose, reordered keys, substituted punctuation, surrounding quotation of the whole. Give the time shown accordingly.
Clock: {"hour": 3, "minute": 44, "second": 1}
